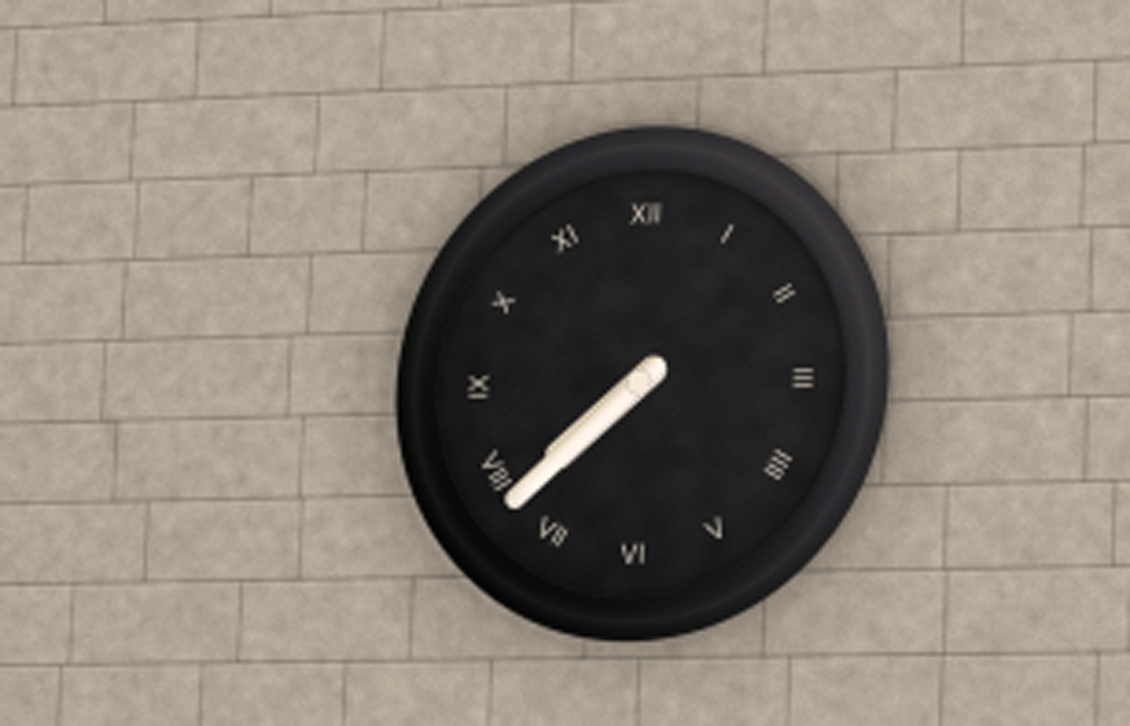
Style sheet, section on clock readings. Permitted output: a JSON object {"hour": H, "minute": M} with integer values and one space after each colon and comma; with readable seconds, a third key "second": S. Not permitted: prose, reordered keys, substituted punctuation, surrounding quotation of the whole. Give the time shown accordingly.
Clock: {"hour": 7, "minute": 38}
